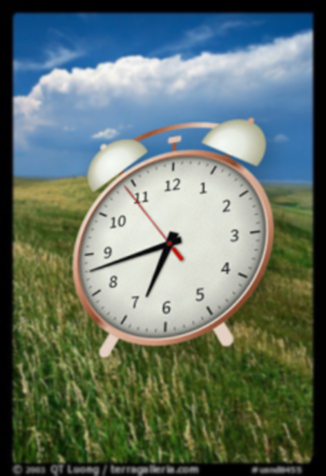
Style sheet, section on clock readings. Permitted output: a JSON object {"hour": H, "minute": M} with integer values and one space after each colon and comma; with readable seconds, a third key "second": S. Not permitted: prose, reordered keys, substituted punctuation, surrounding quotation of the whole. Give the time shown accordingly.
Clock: {"hour": 6, "minute": 42, "second": 54}
